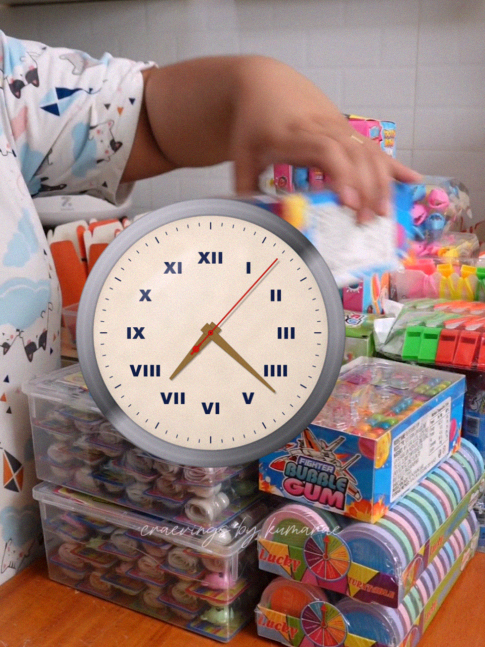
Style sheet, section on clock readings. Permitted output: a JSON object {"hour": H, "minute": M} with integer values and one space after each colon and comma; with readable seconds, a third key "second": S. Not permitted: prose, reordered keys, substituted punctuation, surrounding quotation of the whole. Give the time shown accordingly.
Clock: {"hour": 7, "minute": 22, "second": 7}
